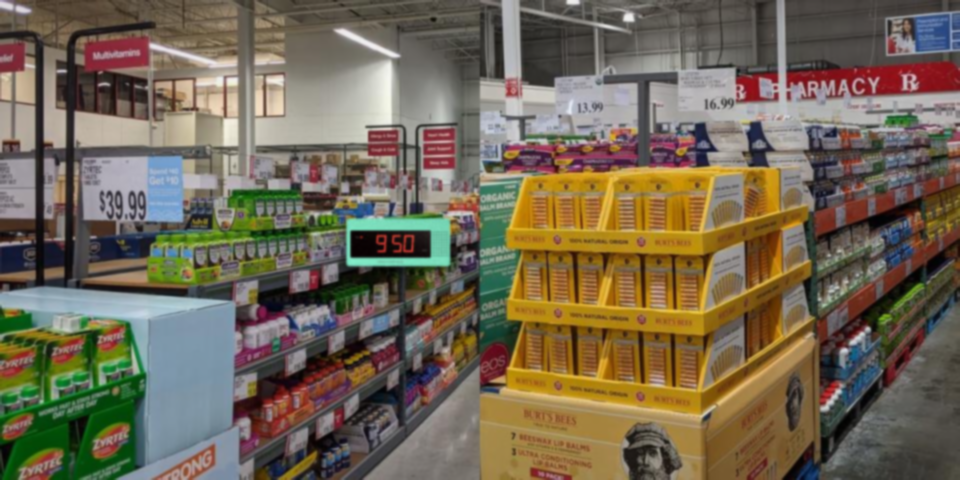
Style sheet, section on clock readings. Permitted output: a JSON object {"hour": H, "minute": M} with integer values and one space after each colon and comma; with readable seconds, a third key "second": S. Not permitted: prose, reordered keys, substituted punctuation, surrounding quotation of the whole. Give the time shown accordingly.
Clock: {"hour": 9, "minute": 50}
